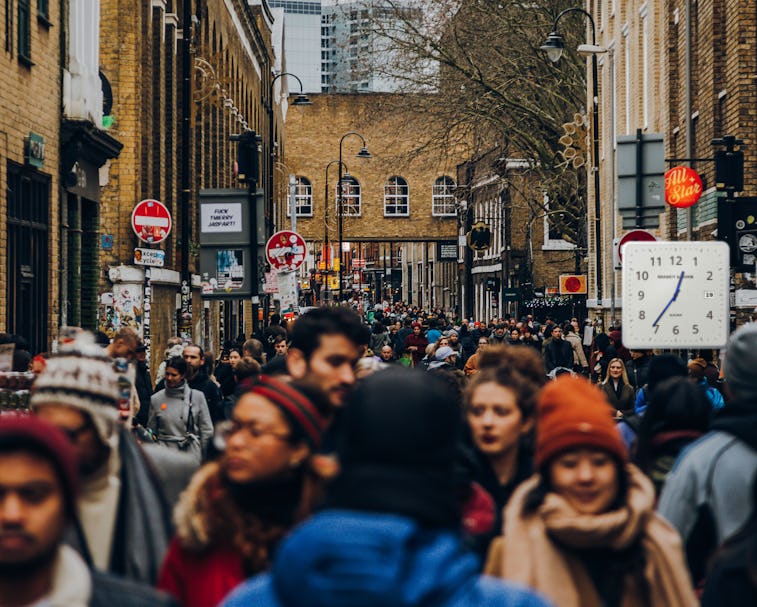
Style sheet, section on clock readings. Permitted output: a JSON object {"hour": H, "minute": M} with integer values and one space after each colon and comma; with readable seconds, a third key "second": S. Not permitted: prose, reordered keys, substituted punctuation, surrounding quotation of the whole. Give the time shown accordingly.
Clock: {"hour": 12, "minute": 36}
